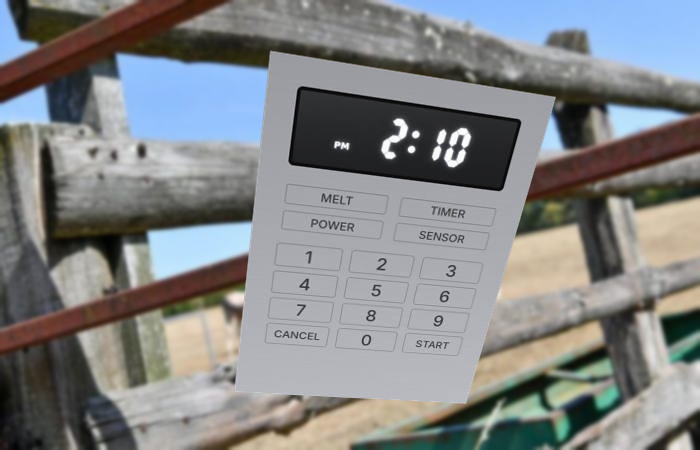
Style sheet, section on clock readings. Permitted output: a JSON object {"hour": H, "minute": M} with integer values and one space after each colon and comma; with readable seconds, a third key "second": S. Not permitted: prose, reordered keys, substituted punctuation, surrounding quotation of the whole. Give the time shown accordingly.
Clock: {"hour": 2, "minute": 10}
